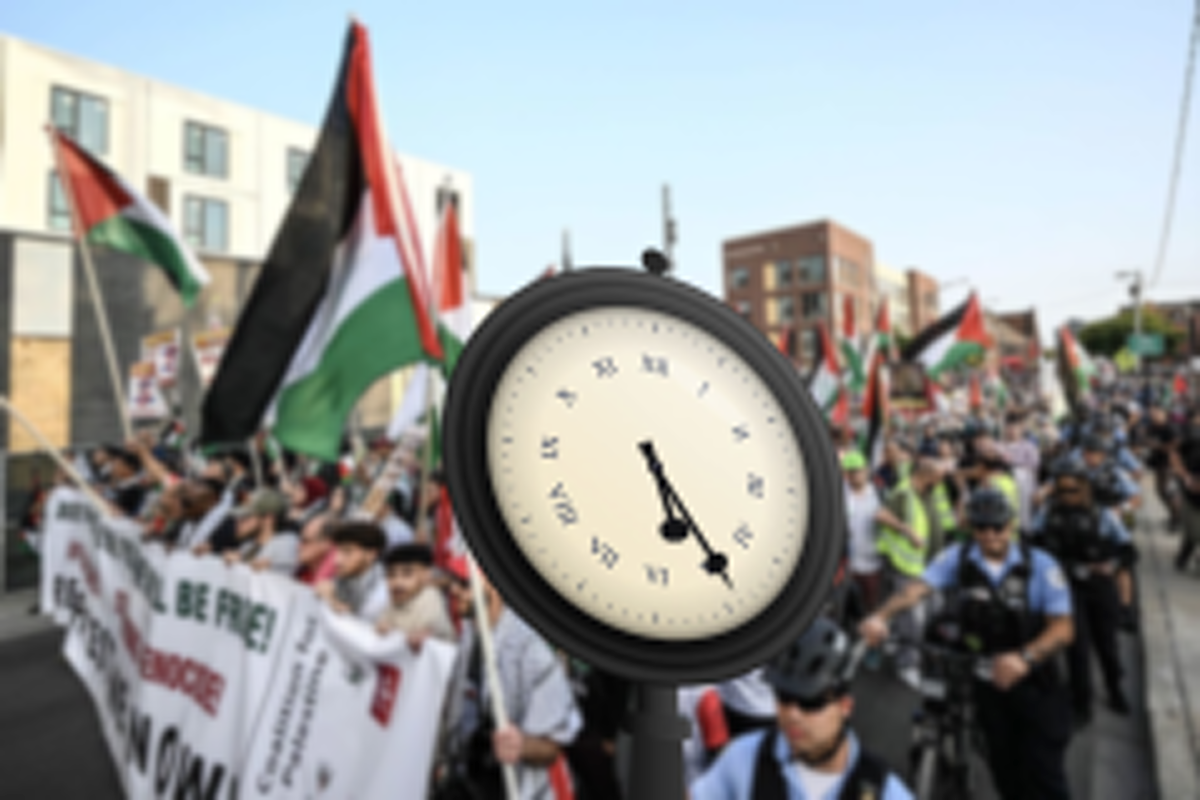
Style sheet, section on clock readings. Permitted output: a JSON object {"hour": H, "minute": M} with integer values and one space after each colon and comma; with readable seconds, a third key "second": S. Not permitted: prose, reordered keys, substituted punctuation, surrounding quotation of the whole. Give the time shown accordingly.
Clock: {"hour": 5, "minute": 24}
